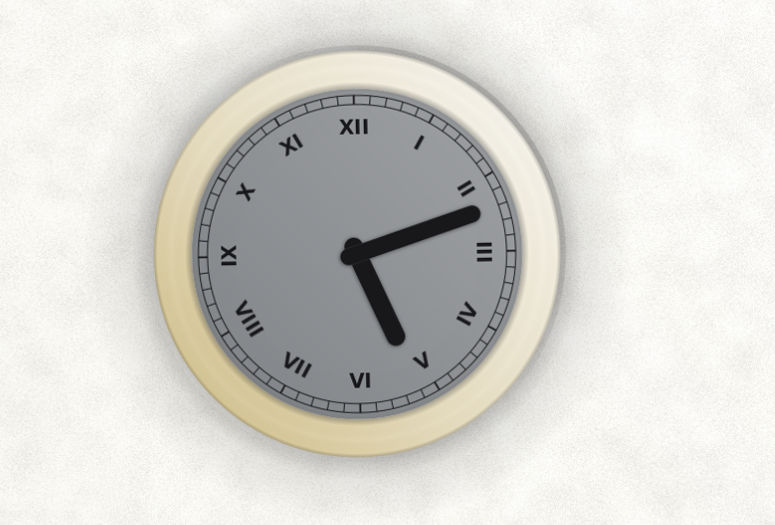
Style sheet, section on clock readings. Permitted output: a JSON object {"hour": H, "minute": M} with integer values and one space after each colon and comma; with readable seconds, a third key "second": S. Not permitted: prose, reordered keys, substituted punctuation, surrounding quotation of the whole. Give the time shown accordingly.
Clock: {"hour": 5, "minute": 12}
